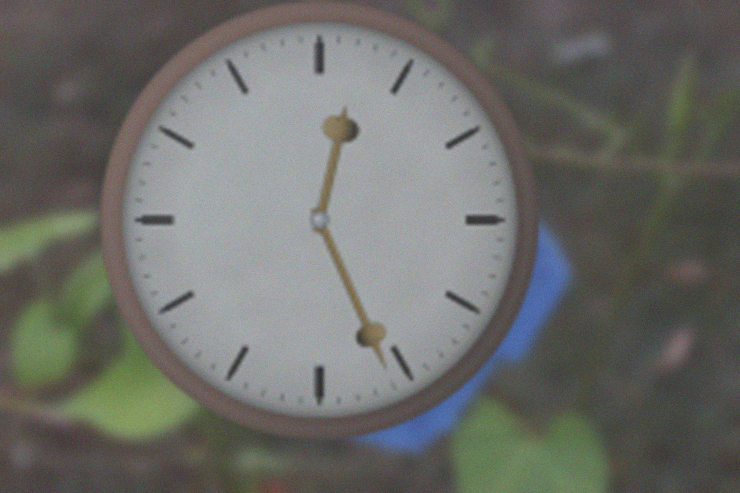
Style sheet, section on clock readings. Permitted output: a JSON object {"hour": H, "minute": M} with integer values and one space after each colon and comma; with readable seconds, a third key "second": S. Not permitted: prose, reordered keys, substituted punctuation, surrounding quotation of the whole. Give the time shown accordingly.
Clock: {"hour": 12, "minute": 26}
